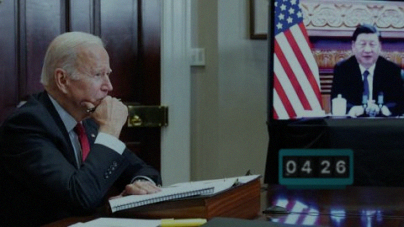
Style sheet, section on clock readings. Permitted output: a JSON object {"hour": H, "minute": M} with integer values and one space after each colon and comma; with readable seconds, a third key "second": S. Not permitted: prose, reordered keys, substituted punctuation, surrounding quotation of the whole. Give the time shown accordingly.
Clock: {"hour": 4, "minute": 26}
